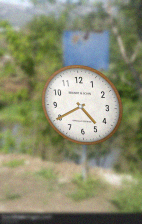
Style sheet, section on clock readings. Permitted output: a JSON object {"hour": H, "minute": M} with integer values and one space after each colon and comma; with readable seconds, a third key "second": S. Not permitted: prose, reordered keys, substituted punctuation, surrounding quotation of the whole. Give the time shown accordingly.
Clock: {"hour": 4, "minute": 40}
